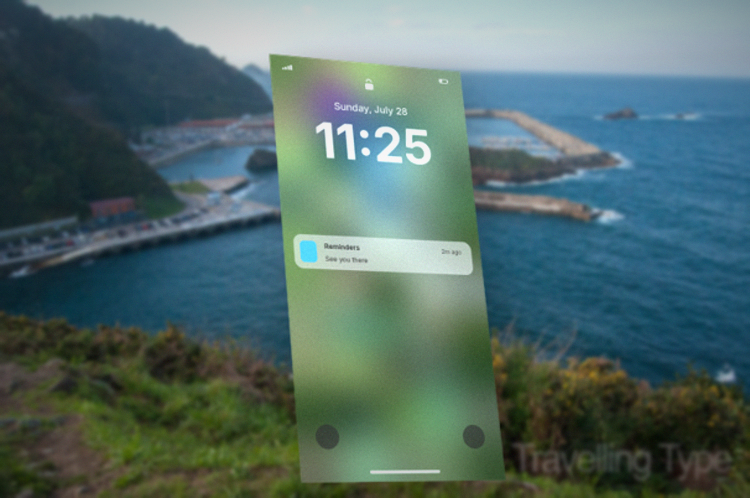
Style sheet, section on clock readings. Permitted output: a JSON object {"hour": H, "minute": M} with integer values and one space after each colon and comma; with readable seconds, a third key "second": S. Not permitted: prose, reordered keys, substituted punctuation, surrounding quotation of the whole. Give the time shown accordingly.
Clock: {"hour": 11, "minute": 25}
